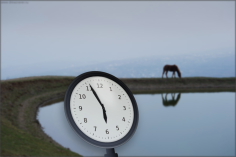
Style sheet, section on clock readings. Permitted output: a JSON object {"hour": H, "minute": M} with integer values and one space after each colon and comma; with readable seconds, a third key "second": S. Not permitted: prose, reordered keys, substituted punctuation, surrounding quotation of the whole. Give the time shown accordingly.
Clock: {"hour": 5, "minute": 56}
